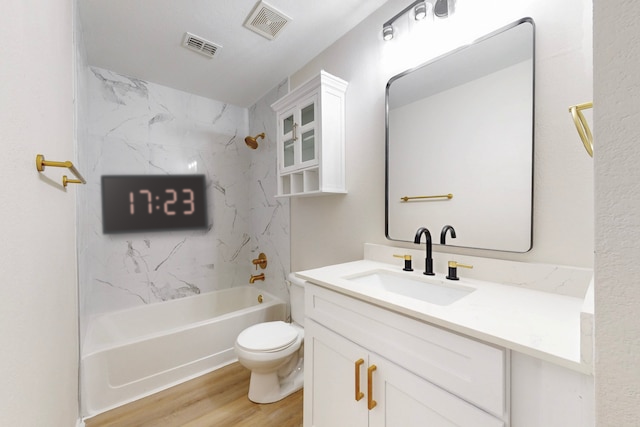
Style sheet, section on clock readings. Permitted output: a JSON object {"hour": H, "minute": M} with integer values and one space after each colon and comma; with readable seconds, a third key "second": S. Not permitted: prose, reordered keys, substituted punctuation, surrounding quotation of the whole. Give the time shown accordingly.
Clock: {"hour": 17, "minute": 23}
